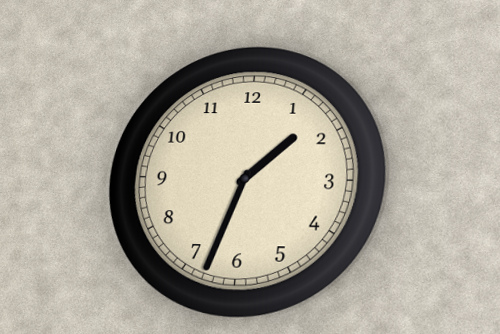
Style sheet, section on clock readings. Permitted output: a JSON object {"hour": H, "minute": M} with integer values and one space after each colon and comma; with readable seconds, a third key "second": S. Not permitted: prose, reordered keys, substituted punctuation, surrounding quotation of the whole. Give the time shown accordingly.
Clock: {"hour": 1, "minute": 33}
